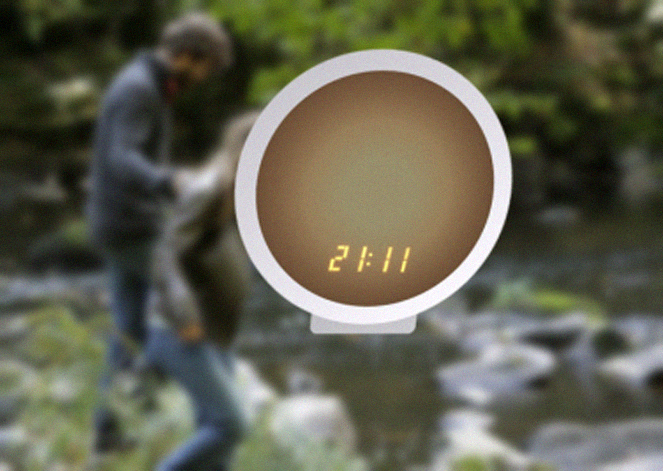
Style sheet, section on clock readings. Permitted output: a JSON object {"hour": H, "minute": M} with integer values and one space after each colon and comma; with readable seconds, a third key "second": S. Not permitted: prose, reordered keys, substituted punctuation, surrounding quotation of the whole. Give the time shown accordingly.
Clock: {"hour": 21, "minute": 11}
